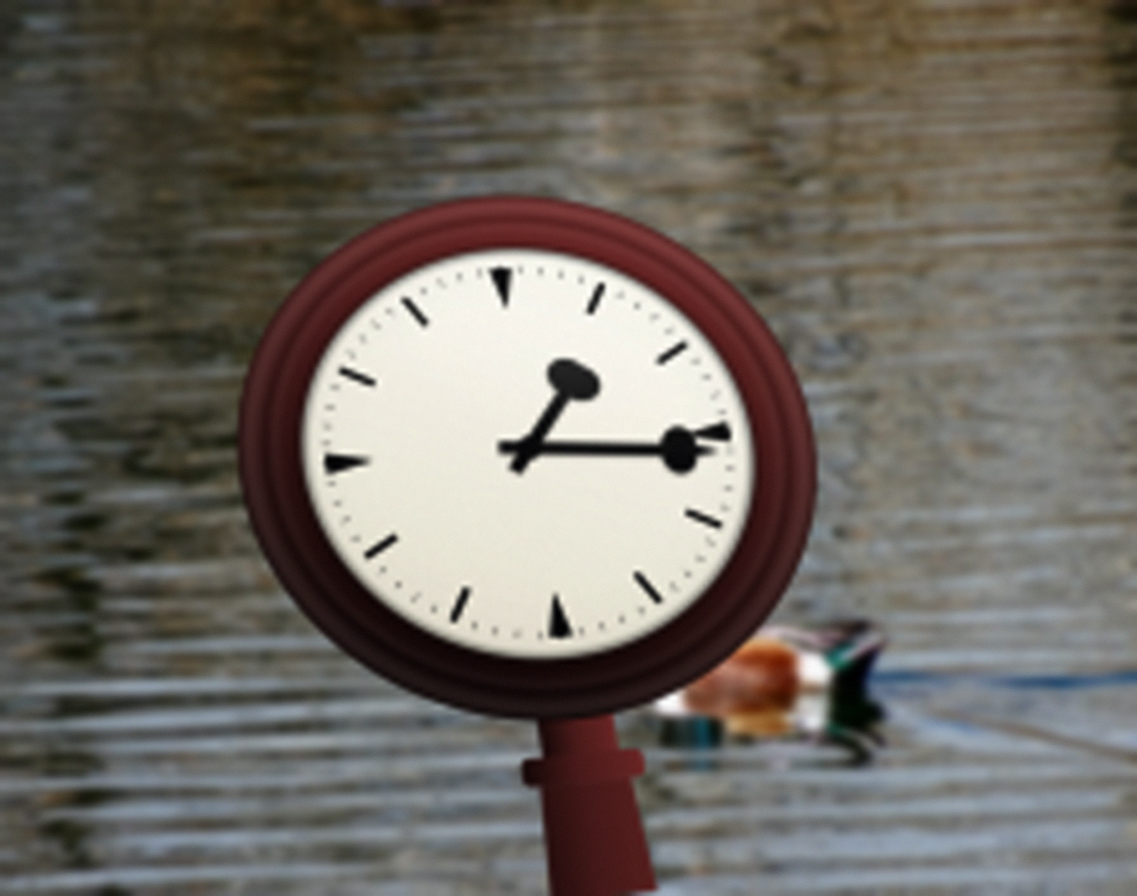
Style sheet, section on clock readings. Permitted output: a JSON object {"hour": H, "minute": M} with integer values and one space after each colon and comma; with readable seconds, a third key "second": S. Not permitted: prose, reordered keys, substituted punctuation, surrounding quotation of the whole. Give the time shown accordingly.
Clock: {"hour": 1, "minute": 16}
